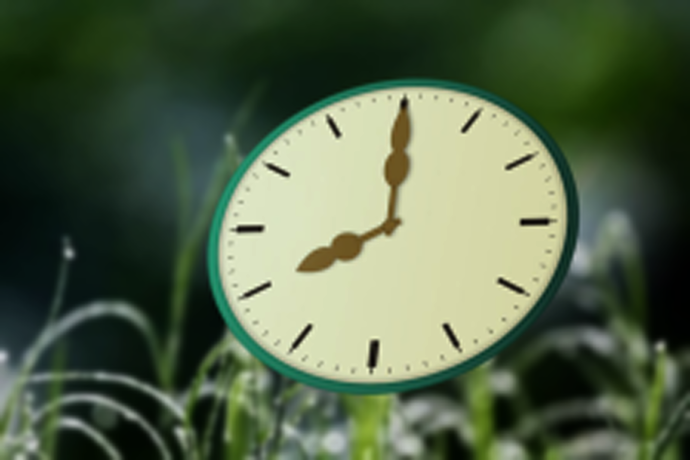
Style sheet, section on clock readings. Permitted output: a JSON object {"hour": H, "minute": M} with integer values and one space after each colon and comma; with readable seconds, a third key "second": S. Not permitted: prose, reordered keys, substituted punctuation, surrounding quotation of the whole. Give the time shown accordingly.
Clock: {"hour": 8, "minute": 0}
